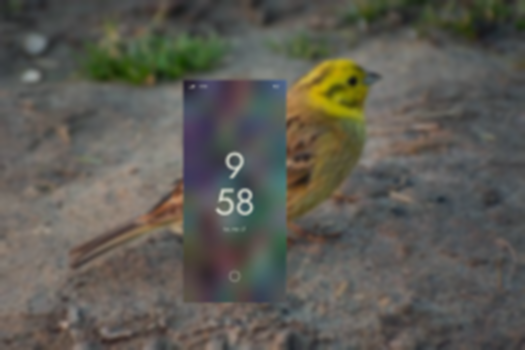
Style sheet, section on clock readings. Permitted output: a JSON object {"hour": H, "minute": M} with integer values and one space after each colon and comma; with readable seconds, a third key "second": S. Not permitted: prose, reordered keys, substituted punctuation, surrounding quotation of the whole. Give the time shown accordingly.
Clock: {"hour": 9, "minute": 58}
